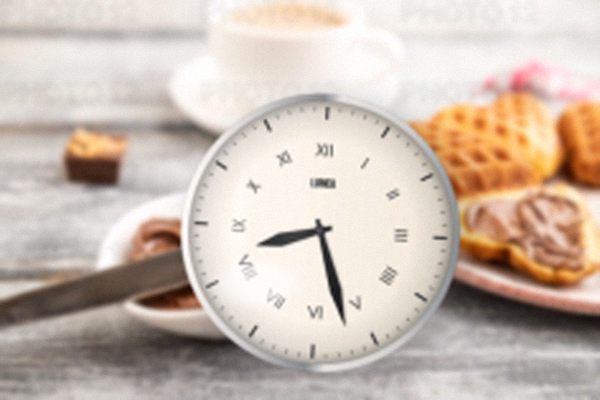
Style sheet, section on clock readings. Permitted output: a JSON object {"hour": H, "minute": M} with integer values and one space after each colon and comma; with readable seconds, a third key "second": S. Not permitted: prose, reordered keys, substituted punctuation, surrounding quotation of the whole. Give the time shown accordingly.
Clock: {"hour": 8, "minute": 27}
